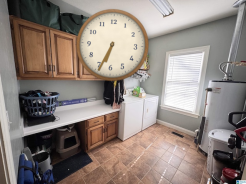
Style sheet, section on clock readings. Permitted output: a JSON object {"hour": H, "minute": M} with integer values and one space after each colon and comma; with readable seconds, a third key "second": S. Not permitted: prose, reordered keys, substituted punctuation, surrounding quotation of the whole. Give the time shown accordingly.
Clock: {"hour": 6, "minute": 34}
